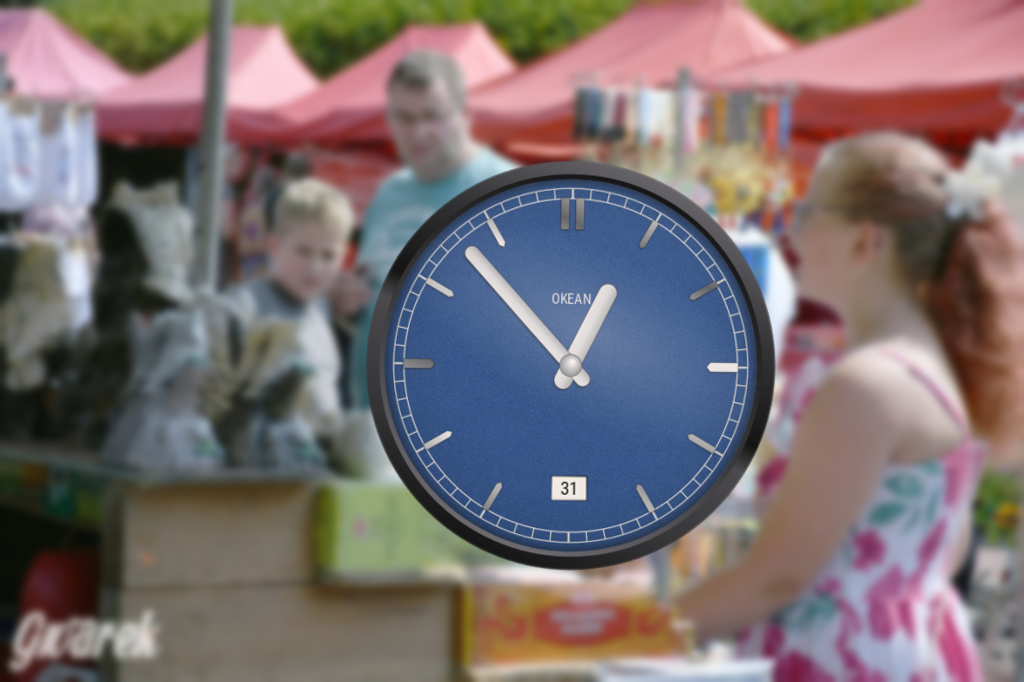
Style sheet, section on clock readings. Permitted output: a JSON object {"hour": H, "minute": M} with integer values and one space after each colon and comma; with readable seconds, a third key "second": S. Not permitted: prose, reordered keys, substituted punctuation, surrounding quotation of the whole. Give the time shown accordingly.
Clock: {"hour": 12, "minute": 53}
